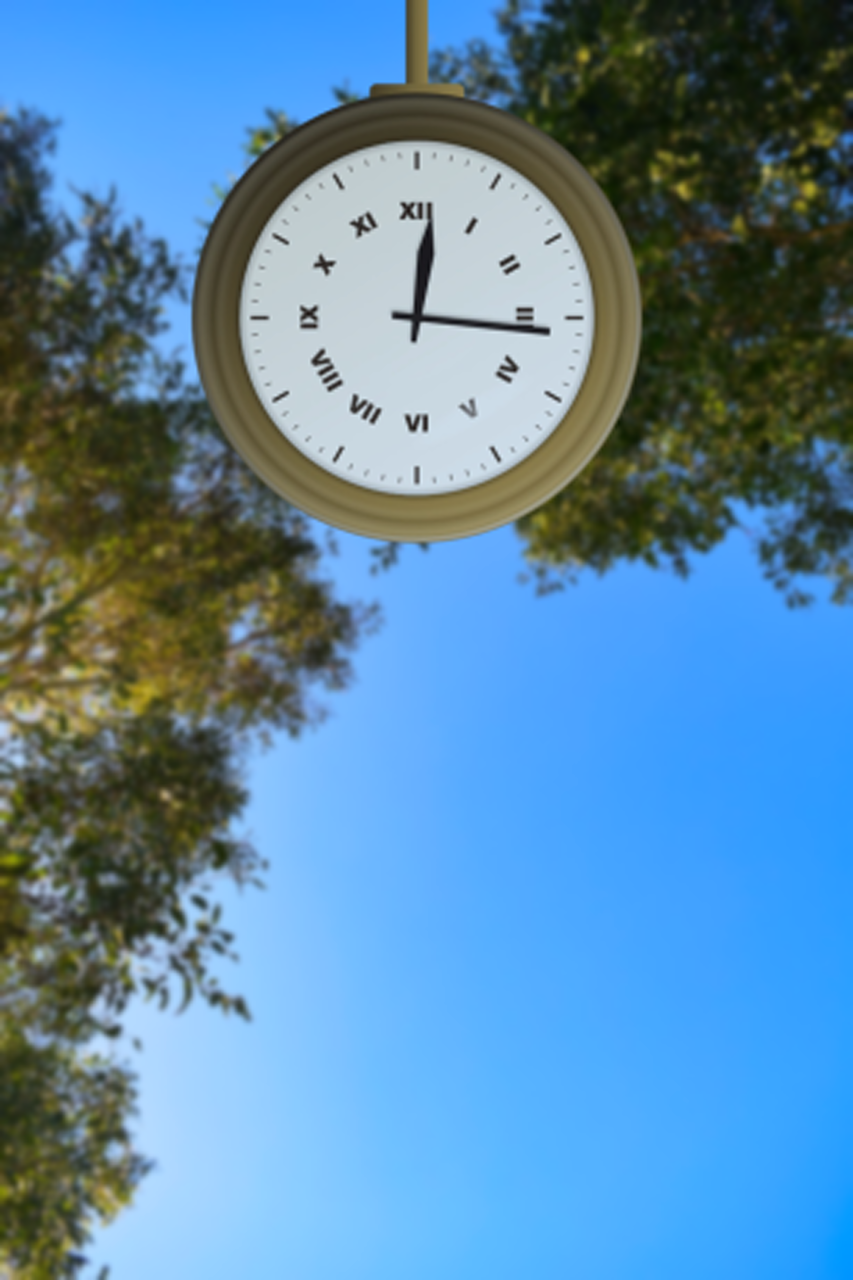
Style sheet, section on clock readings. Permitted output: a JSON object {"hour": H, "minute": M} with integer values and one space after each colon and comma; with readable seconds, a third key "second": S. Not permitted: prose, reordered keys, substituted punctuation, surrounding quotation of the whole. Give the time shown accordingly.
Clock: {"hour": 12, "minute": 16}
